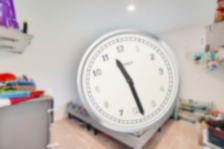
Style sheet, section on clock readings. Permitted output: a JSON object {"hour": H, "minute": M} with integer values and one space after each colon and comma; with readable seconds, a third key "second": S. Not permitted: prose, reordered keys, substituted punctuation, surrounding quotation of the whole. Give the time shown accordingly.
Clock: {"hour": 11, "minute": 29}
